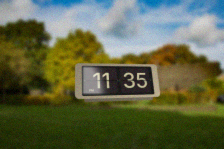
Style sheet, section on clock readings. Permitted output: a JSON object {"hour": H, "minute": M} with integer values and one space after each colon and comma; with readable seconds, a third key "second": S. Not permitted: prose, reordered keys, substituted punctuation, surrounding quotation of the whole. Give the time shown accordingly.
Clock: {"hour": 11, "minute": 35}
